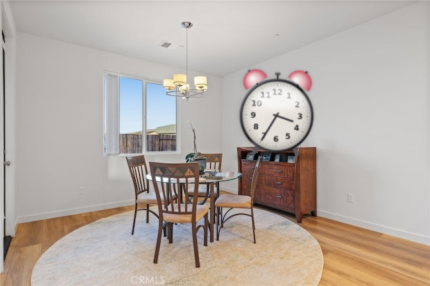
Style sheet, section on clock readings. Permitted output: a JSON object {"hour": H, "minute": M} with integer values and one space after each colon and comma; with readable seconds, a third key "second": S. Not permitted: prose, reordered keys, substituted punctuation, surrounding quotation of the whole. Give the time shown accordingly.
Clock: {"hour": 3, "minute": 35}
